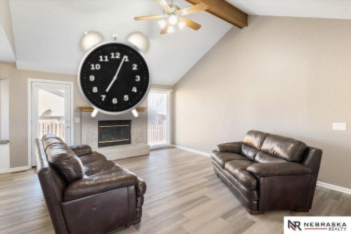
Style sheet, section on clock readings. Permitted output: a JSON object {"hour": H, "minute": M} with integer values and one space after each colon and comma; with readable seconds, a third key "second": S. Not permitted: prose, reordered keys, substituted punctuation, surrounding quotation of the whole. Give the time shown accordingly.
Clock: {"hour": 7, "minute": 4}
